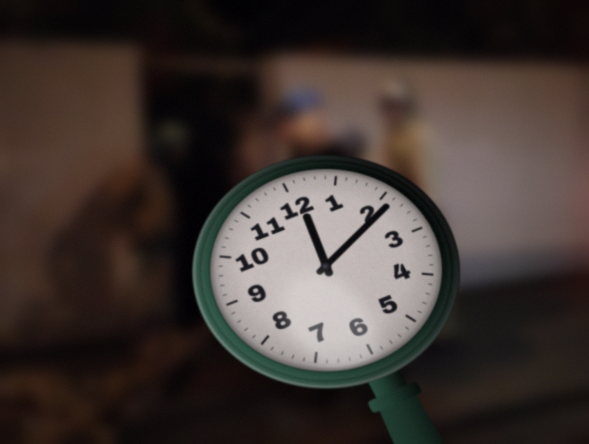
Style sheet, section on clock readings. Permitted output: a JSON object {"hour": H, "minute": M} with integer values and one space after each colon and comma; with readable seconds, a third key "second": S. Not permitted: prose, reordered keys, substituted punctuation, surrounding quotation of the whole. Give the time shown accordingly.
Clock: {"hour": 12, "minute": 11}
